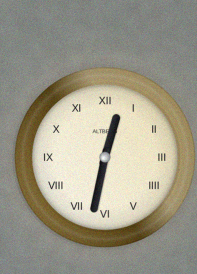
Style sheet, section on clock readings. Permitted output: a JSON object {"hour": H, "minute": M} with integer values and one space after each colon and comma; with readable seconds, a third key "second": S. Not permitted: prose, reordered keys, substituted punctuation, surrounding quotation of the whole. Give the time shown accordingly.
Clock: {"hour": 12, "minute": 32}
